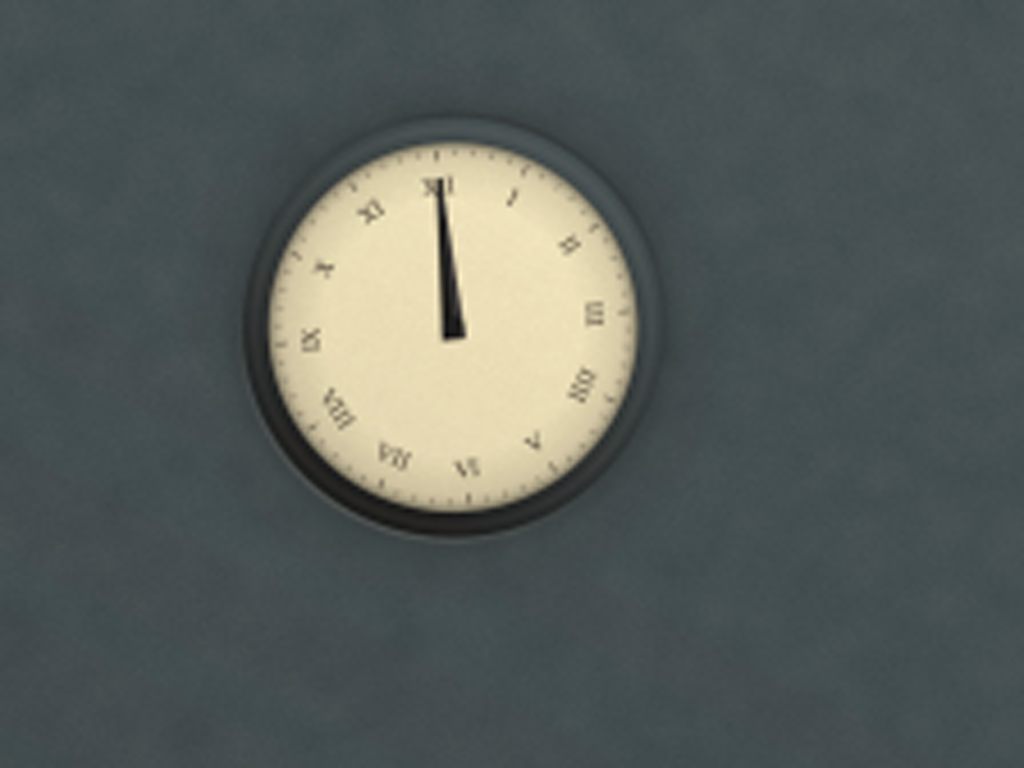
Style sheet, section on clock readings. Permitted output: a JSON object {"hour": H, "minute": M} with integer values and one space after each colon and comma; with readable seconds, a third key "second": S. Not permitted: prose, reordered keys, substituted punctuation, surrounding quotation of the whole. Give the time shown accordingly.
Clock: {"hour": 12, "minute": 0}
